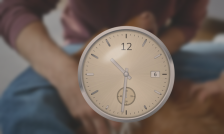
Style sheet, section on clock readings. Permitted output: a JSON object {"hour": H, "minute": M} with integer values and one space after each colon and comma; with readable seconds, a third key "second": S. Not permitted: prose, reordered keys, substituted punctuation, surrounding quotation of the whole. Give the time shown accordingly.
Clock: {"hour": 10, "minute": 31}
